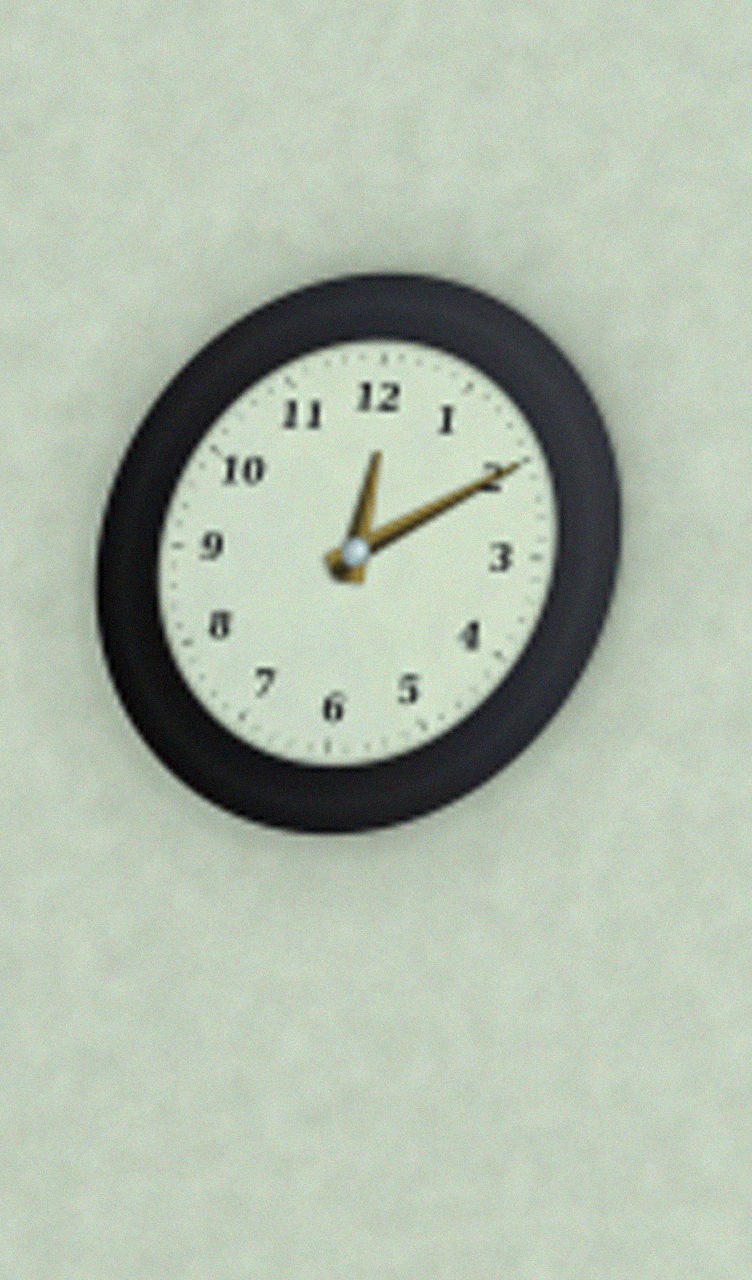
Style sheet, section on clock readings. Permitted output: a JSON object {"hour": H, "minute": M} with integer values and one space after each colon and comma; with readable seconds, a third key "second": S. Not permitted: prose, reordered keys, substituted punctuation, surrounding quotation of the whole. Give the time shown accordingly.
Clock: {"hour": 12, "minute": 10}
